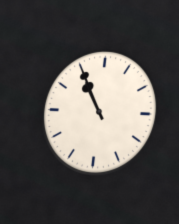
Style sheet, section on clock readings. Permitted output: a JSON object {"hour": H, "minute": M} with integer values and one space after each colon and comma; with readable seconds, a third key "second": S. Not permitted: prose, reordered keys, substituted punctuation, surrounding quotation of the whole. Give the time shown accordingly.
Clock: {"hour": 10, "minute": 55}
